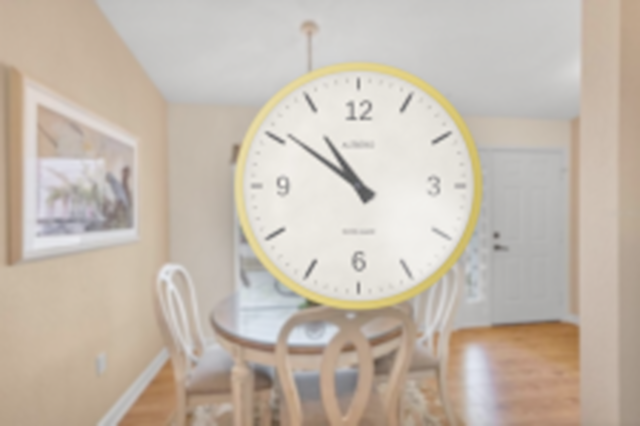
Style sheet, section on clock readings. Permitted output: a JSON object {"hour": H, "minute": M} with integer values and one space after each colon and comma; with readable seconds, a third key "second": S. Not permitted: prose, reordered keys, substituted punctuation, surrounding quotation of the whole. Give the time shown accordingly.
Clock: {"hour": 10, "minute": 51}
